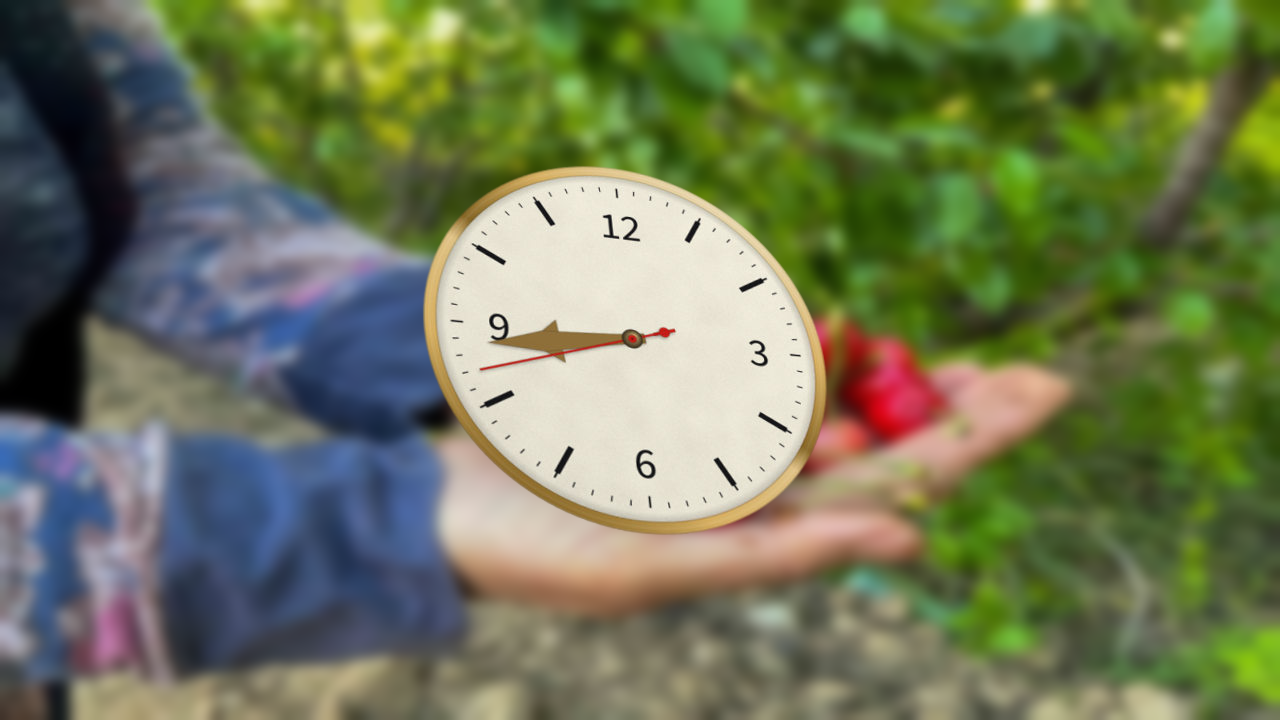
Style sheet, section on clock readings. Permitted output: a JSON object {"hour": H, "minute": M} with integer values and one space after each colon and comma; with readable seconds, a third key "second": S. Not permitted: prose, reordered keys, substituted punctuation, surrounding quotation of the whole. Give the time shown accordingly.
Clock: {"hour": 8, "minute": 43, "second": 42}
